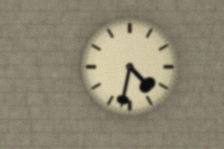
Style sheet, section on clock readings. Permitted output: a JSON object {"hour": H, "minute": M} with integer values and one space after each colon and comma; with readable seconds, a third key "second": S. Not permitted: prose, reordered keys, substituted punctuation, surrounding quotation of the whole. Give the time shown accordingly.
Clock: {"hour": 4, "minute": 32}
